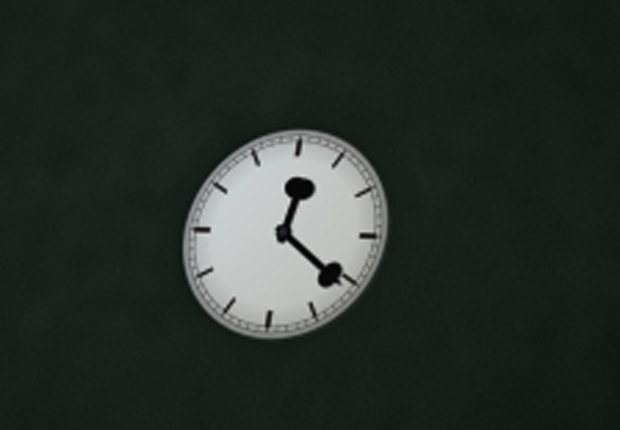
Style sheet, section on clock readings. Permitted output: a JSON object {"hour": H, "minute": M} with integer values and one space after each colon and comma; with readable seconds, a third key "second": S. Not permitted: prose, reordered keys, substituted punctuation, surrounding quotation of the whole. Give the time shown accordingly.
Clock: {"hour": 12, "minute": 21}
